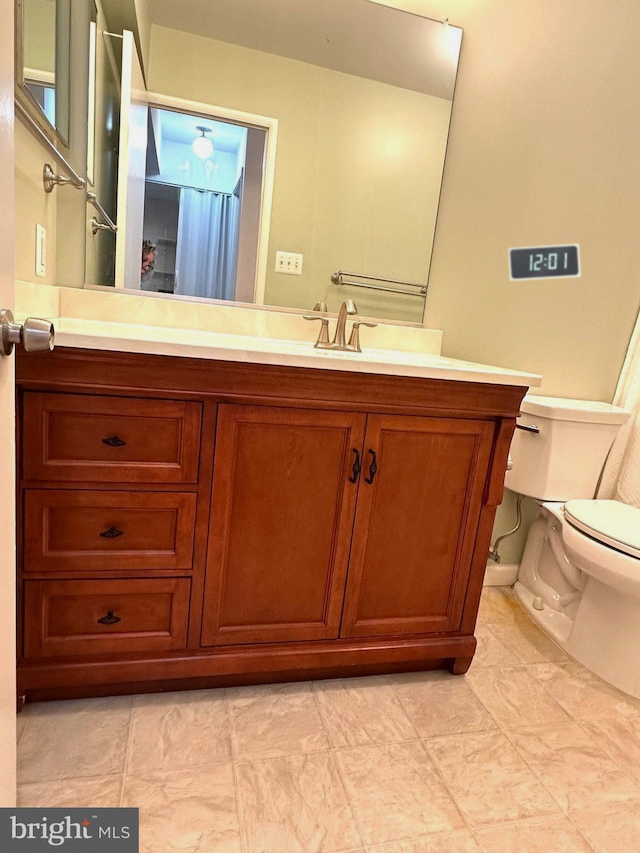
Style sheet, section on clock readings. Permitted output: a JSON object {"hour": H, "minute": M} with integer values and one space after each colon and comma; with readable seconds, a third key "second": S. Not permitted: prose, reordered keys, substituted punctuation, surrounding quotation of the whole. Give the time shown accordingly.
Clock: {"hour": 12, "minute": 1}
